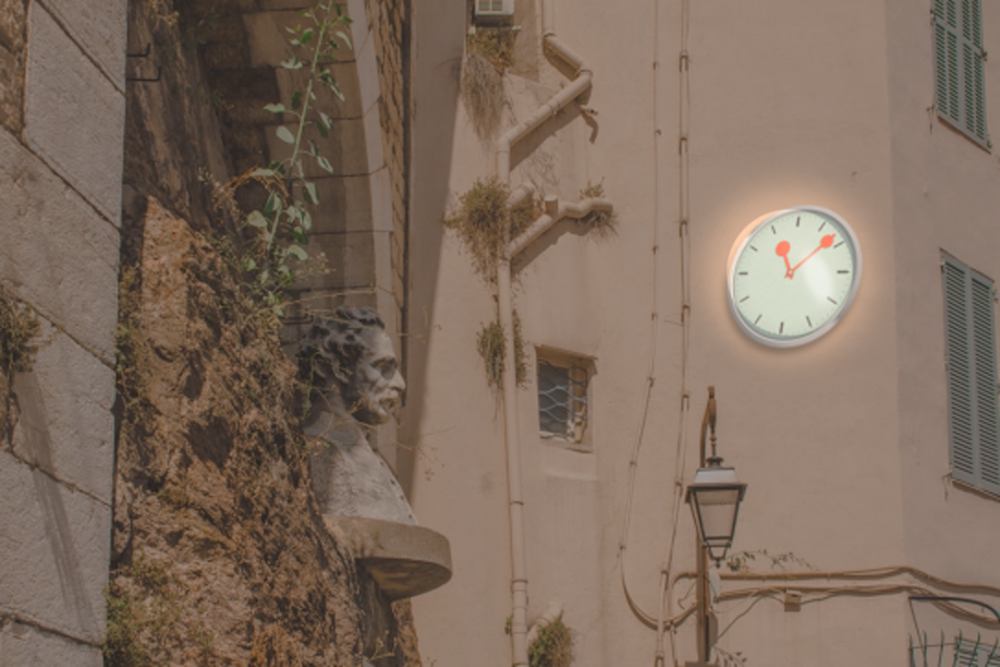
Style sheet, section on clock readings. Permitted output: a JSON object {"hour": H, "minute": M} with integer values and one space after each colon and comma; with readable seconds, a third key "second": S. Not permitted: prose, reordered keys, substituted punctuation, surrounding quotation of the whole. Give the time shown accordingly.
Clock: {"hour": 11, "minute": 8}
